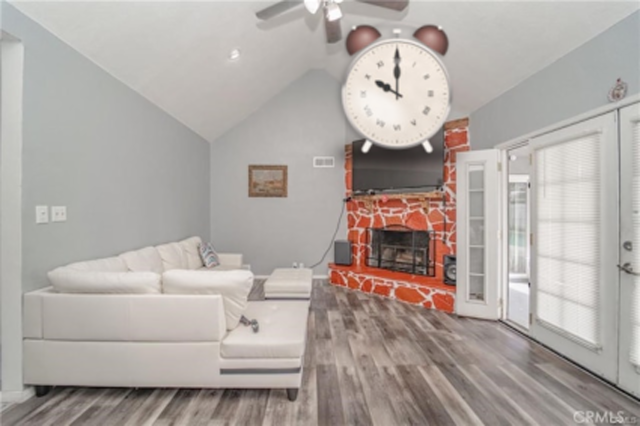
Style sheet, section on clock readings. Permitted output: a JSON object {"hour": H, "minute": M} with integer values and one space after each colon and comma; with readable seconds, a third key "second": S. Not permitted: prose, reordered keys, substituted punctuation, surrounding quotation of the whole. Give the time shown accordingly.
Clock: {"hour": 10, "minute": 0}
